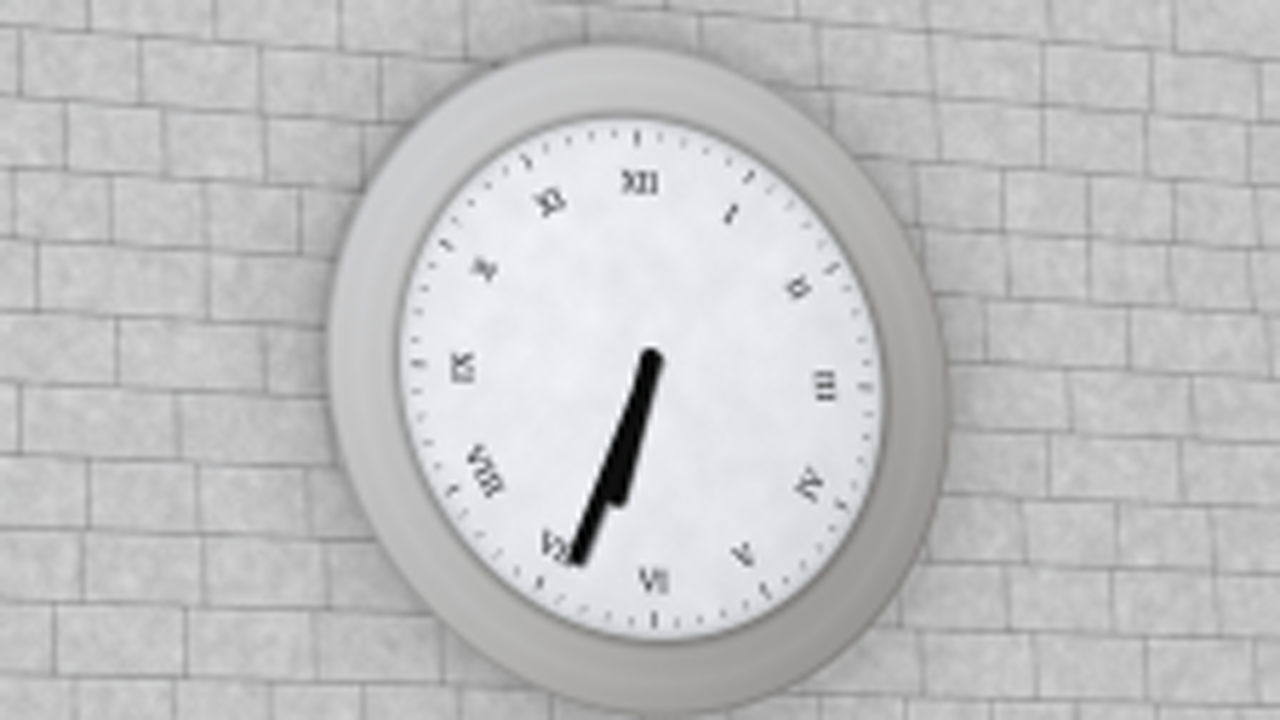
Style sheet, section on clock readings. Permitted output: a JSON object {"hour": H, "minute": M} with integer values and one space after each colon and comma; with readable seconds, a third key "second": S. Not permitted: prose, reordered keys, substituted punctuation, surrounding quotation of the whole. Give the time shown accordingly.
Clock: {"hour": 6, "minute": 34}
